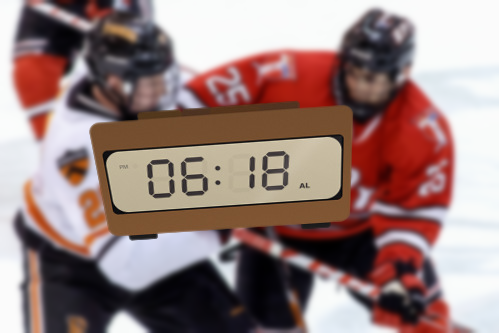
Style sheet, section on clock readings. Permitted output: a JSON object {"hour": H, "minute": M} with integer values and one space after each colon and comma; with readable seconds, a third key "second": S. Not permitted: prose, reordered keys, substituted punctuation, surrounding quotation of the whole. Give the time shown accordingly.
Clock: {"hour": 6, "minute": 18}
